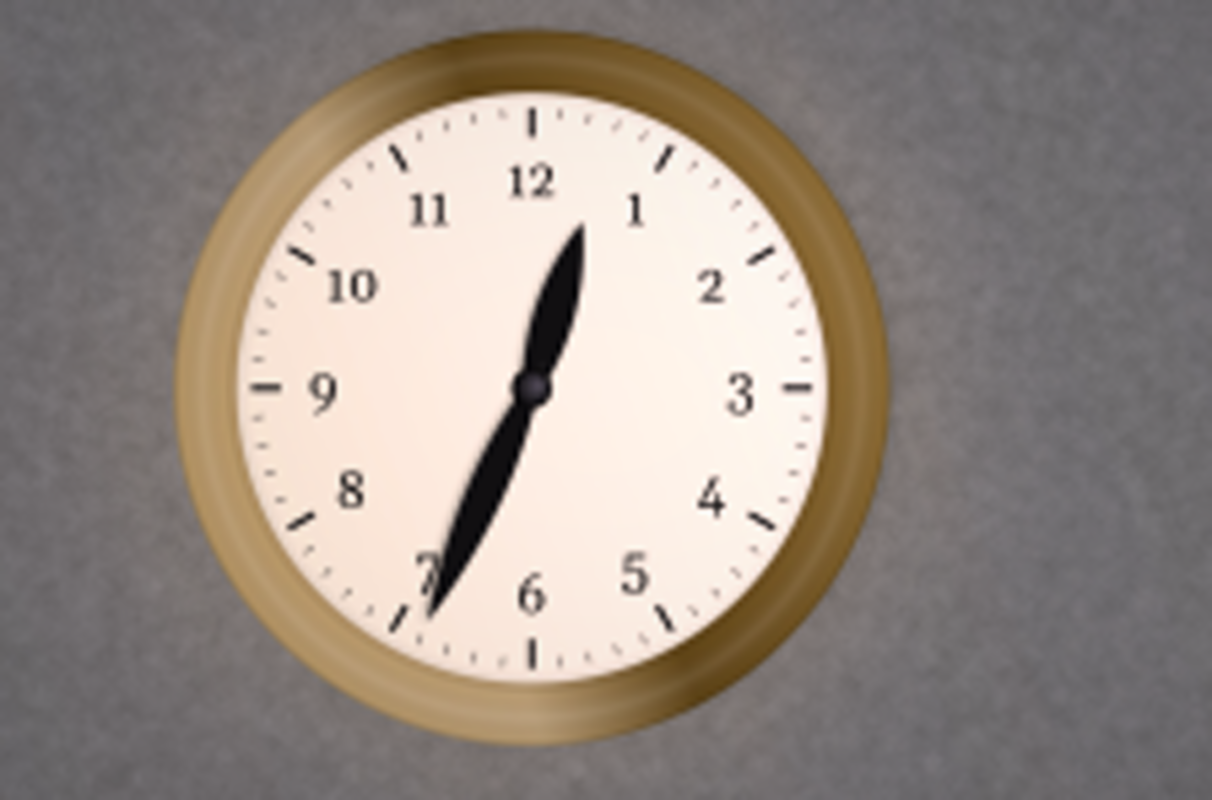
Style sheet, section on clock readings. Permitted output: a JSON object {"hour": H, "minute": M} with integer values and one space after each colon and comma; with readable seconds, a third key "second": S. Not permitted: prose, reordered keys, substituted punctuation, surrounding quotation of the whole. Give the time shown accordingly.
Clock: {"hour": 12, "minute": 34}
